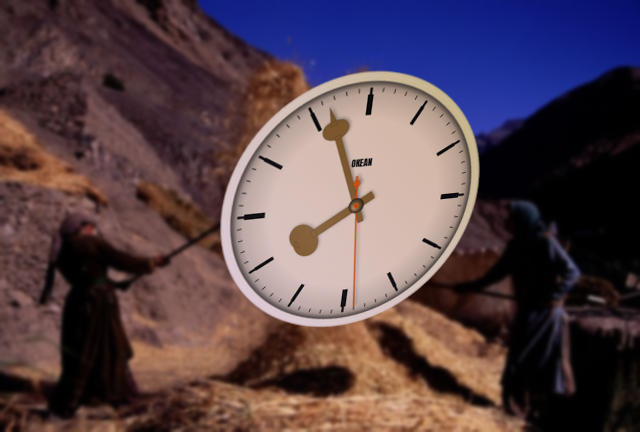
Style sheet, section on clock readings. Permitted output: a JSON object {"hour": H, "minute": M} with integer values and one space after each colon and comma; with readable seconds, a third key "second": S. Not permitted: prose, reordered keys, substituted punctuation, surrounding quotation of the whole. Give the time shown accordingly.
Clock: {"hour": 7, "minute": 56, "second": 29}
